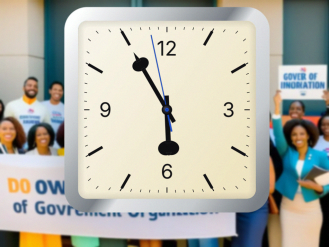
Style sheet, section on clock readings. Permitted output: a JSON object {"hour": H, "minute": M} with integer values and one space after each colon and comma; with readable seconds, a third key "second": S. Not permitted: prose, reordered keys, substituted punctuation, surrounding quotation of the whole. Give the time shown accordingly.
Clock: {"hour": 5, "minute": 54, "second": 58}
